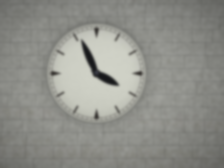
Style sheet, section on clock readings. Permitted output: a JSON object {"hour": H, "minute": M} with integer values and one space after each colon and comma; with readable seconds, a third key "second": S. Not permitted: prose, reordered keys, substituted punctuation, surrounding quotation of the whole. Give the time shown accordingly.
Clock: {"hour": 3, "minute": 56}
